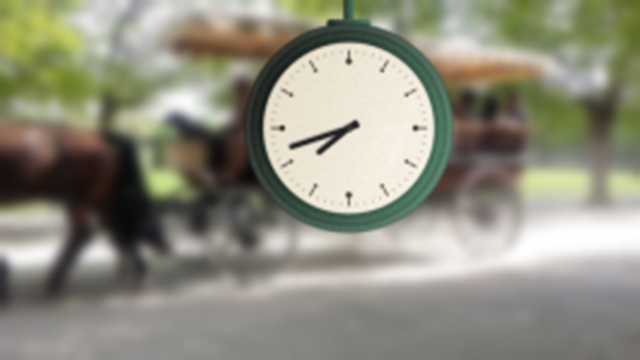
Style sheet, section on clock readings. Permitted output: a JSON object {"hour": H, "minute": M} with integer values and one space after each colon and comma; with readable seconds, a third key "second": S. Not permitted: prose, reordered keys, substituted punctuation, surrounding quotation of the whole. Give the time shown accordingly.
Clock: {"hour": 7, "minute": 42}
